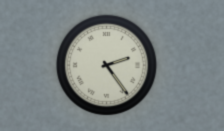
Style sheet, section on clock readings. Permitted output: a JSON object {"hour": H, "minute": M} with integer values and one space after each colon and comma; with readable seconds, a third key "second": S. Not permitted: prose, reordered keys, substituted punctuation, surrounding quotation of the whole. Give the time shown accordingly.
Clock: {"hour": 2, "minute": 24}
